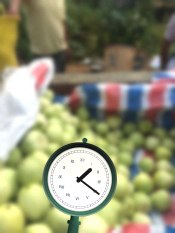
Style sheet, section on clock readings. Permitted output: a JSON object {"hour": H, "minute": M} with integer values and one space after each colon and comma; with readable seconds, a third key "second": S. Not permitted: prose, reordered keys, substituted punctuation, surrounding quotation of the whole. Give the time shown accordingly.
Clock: {"hour": 1, "minute": 20}
